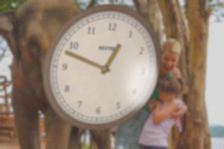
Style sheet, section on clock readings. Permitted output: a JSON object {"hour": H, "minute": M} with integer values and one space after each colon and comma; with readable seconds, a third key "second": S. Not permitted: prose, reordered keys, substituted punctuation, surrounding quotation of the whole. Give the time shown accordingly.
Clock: {"hour": 12, "minute": 48}
